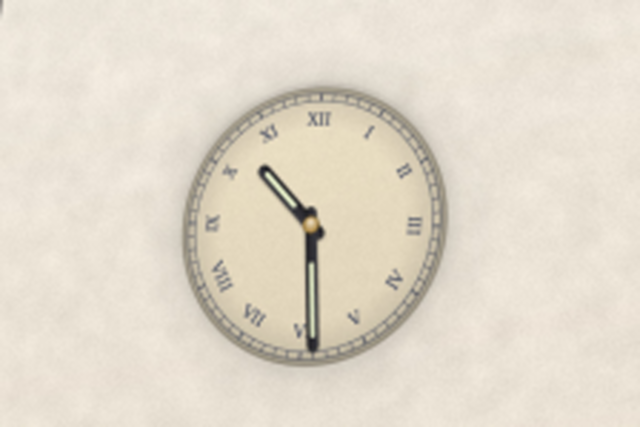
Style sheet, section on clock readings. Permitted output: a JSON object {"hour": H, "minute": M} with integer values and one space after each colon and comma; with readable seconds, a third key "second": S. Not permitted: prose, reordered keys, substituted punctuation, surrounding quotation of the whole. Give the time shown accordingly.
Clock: {"hour": 10, "minute": 29}
